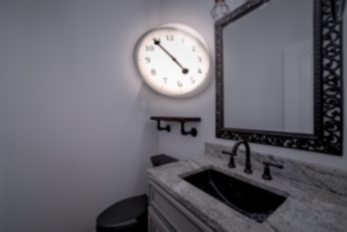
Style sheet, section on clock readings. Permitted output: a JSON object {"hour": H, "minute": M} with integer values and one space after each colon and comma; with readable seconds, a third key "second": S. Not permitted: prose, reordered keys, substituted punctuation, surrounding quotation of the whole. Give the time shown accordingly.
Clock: {"hour": 4, "minute": 54}
